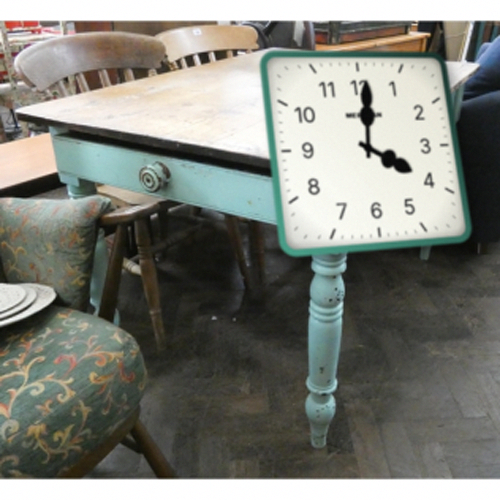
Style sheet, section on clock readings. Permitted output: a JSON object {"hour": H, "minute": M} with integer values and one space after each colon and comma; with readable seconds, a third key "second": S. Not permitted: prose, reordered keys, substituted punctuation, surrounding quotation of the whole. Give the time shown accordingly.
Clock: {"hour": 4, "minute": 1}
